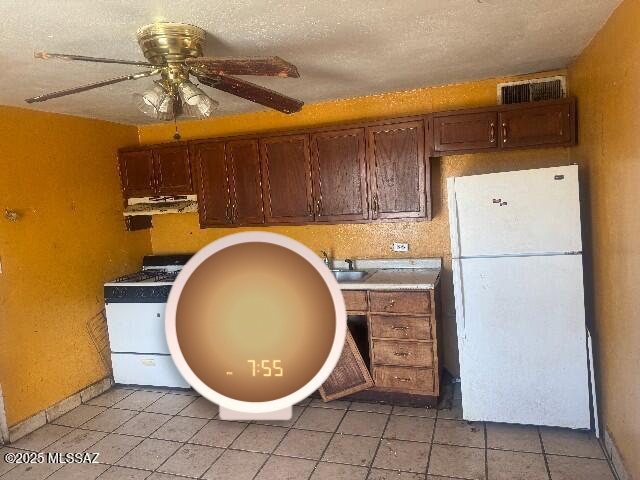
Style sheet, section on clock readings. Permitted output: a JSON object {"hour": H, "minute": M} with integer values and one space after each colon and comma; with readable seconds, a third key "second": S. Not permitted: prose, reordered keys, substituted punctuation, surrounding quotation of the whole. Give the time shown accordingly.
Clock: {"hour": 7, "minute": 55}
